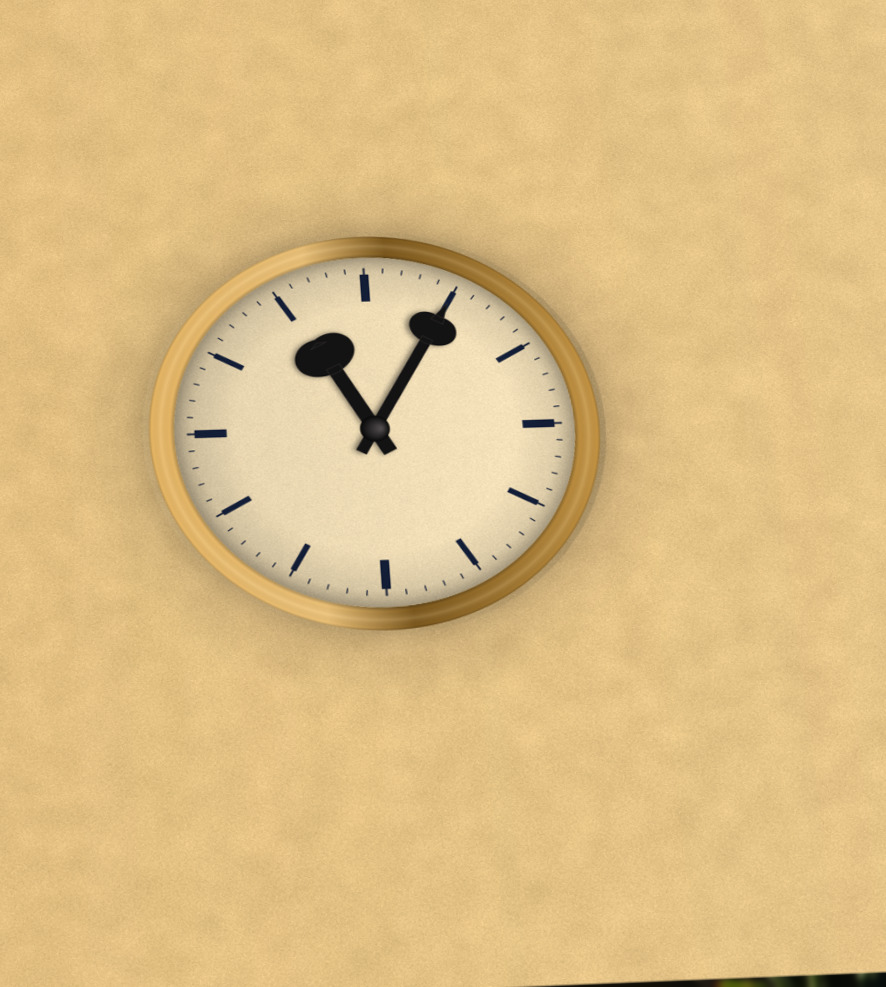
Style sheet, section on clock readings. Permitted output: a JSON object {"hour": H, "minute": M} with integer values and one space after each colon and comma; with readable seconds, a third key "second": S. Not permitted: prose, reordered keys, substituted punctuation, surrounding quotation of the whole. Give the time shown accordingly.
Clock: {"hour": 11, "minute": 5}
